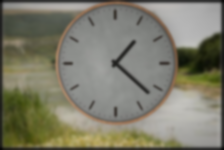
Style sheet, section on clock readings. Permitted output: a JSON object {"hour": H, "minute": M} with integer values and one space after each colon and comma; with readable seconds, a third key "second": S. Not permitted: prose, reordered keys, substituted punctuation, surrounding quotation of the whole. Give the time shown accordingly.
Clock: {"hour": 1, "minute": 22}
